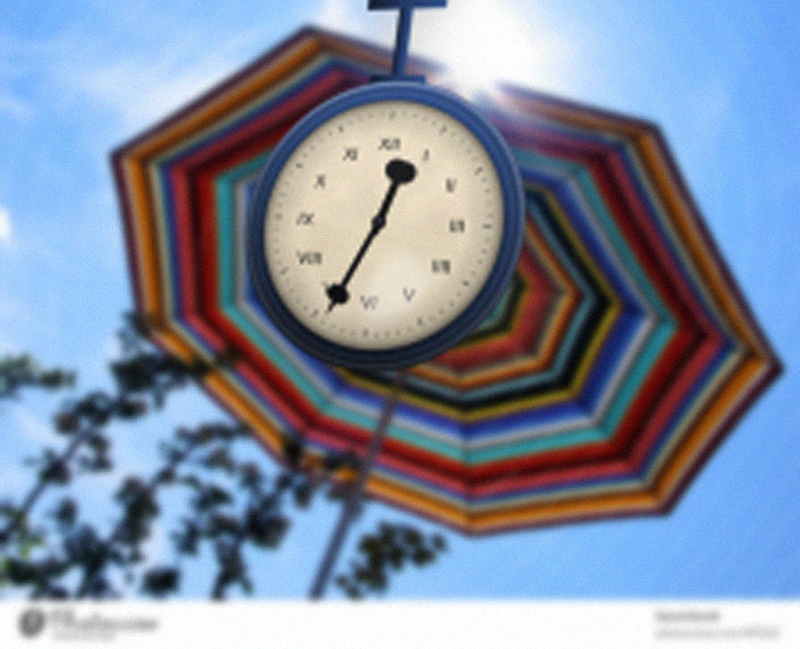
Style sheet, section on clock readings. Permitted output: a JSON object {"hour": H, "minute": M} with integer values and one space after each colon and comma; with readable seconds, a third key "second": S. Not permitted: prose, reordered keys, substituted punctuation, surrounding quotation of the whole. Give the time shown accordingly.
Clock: {"hour": 12, "minute": 34}
